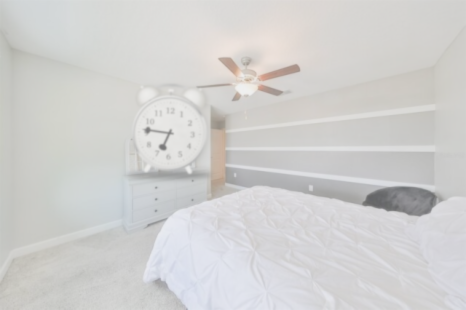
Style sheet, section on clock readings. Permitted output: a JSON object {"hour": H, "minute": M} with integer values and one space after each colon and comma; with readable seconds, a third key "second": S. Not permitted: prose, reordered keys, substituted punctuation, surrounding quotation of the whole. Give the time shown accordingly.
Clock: {"hour": 6, "minute": 46}
